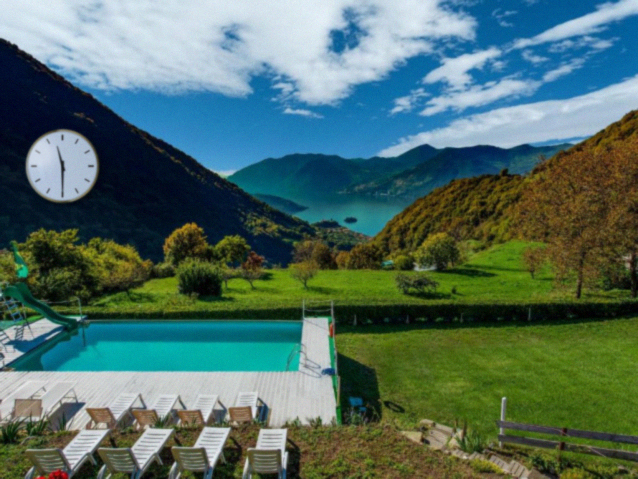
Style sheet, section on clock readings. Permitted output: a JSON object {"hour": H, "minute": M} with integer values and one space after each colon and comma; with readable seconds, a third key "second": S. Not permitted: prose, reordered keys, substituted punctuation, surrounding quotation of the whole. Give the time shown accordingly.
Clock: {"hour": 11, "minute": 30}
